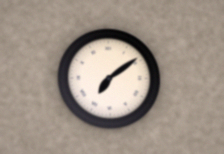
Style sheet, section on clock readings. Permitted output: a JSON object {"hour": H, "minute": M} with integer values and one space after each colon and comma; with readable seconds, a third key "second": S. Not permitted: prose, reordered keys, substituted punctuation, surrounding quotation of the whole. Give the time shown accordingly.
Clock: {"hour": 7, "minute": 9}
